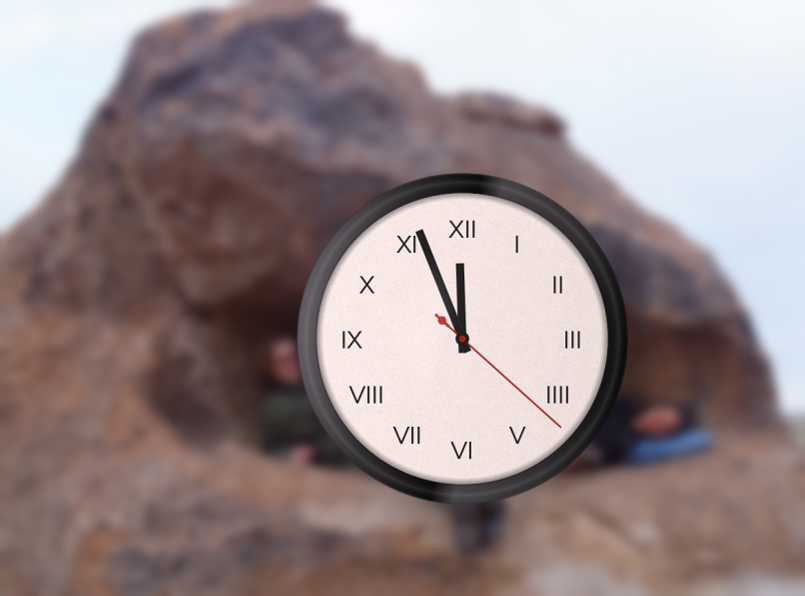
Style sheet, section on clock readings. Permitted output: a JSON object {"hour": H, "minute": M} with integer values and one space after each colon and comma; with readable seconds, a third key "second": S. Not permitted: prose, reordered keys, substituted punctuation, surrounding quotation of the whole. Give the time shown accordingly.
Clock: {"hour": 11, "minute": 56, "second": 22}
